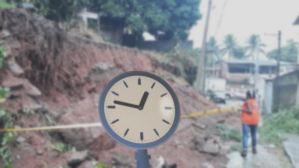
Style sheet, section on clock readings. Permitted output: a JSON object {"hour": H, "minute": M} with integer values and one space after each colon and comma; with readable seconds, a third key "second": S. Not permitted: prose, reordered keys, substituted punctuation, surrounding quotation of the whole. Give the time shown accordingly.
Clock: {"hour": 12, "minute": 47}
